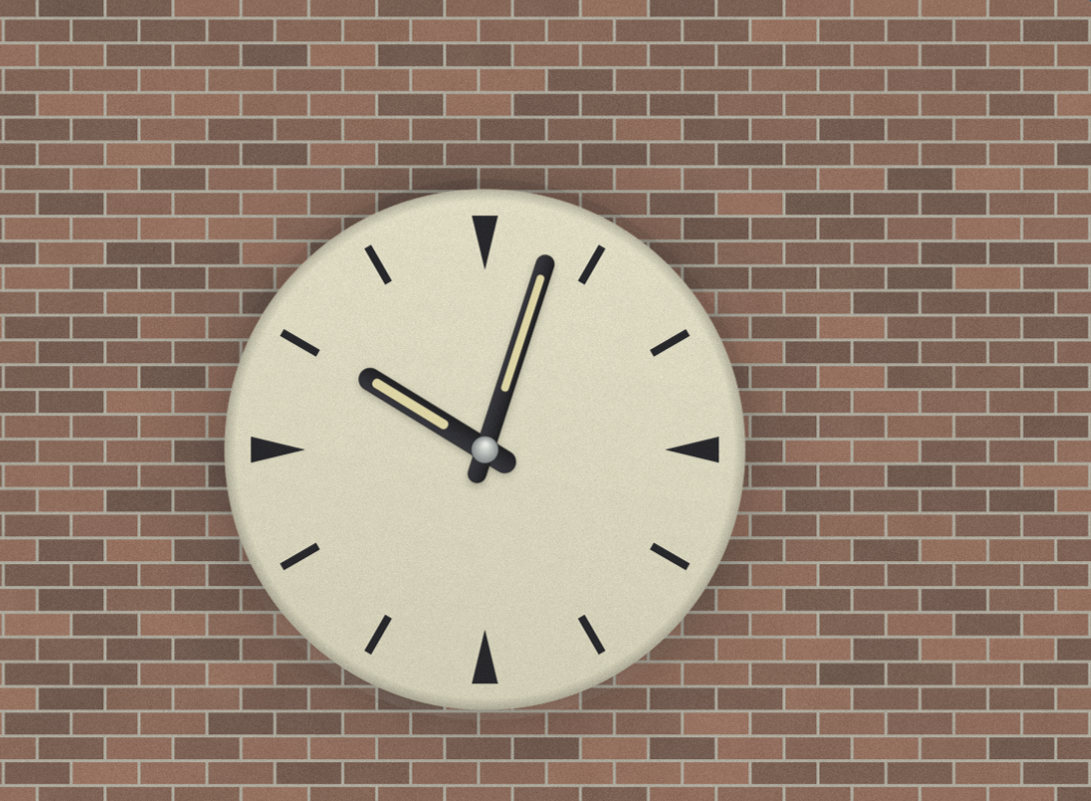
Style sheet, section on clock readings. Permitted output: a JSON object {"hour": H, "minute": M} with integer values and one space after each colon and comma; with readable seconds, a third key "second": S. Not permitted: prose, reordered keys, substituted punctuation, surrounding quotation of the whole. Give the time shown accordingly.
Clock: {"hour": 10, "minute": 3}
